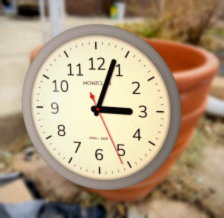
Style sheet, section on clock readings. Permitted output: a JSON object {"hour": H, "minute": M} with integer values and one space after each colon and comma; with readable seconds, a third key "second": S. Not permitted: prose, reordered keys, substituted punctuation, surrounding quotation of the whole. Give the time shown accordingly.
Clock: {"hour": 3, "minute": 3, "second": 26}
